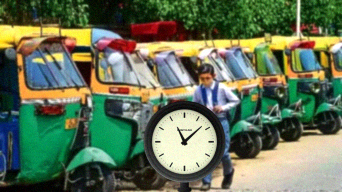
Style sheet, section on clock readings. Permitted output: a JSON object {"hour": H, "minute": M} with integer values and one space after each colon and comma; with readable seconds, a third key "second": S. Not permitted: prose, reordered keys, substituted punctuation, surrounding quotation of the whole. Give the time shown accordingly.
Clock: {"hour": 11, "minute": 8}
